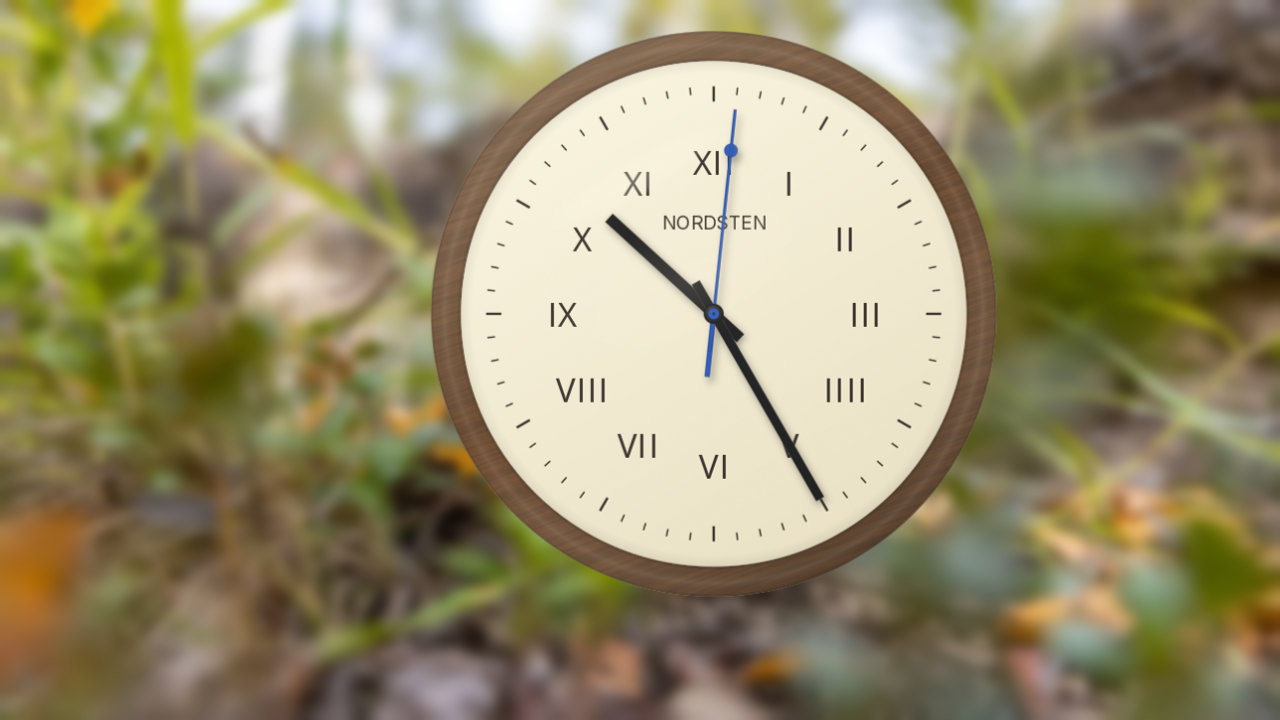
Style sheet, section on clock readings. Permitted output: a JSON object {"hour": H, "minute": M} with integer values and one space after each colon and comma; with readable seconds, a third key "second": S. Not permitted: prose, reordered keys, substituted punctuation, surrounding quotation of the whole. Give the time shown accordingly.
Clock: {"hour": 10, "minute": 25, "second": 1}
